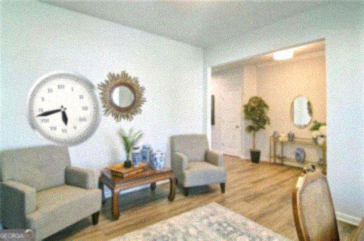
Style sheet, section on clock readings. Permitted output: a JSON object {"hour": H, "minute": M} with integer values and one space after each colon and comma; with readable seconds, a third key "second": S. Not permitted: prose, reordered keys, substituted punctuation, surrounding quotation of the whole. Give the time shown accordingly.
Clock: {"hour": 5, "minute": 43}
